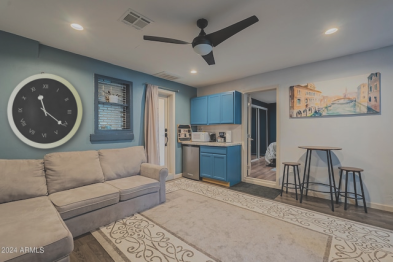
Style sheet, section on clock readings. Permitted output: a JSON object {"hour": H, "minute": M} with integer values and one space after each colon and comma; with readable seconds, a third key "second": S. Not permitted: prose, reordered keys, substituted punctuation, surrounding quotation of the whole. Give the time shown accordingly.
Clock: {"hour": 11, "minute": 21}
